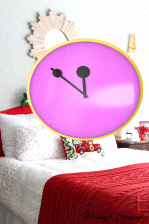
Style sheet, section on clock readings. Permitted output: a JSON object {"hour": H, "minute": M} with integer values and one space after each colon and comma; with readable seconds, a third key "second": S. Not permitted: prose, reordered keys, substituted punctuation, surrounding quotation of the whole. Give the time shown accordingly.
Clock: {"hour": 11, "minute": 52}
